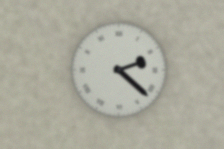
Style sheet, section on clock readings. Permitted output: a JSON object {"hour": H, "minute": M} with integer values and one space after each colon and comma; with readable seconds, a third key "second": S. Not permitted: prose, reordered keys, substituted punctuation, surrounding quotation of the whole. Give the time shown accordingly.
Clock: {"hour": 2, "minute": 22}
